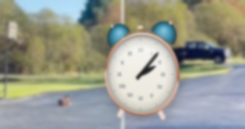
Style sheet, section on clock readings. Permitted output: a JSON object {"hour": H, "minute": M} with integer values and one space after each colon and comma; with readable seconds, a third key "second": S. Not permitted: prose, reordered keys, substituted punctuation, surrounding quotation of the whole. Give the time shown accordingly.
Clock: {"hour": 2, "minute": 7}
